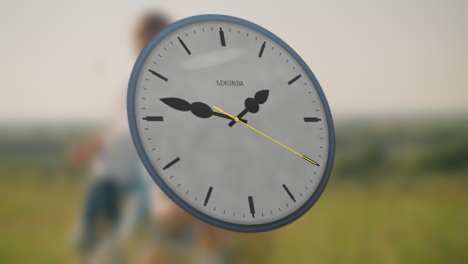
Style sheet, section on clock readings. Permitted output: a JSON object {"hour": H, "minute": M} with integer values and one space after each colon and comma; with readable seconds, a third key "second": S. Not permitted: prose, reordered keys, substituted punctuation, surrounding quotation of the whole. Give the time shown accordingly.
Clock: {"hour": 1, "minute": 47, "second": 20}
